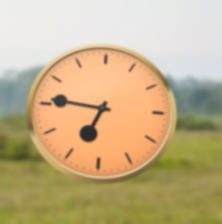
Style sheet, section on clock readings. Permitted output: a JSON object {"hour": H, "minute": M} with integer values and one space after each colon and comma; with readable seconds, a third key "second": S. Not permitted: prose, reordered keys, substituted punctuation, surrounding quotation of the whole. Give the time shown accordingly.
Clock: {"hour": 6, "minute": 46}
